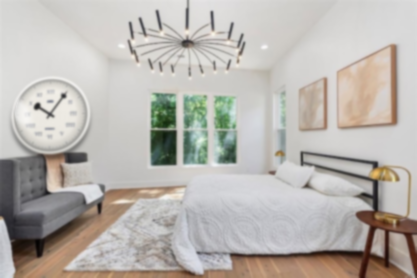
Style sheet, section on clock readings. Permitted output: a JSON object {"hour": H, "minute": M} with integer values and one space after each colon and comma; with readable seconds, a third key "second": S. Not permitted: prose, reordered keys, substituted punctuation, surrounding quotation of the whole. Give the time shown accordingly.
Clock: {"hour": 10, "minute": 6}
